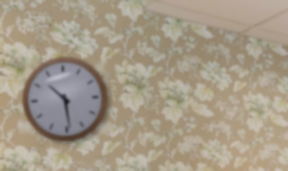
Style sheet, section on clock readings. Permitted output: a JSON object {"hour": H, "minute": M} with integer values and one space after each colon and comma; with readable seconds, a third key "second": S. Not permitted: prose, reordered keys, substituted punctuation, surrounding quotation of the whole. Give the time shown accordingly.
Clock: {"hour": 10, "minute": 29}
